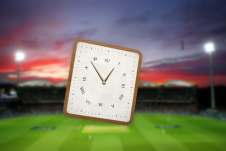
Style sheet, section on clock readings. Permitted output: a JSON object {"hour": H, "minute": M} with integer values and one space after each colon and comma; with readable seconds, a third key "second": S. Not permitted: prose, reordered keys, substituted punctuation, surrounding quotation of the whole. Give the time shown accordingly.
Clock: {"hour": 12, "minute": 53}
